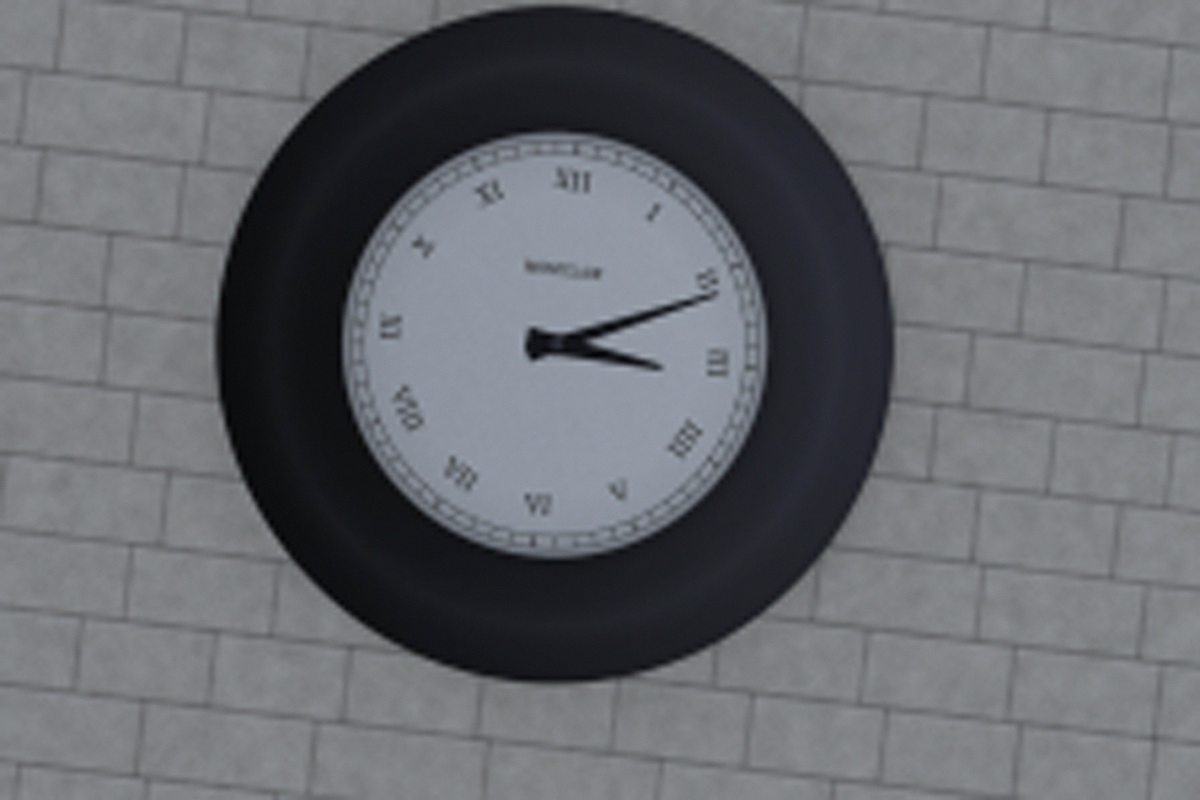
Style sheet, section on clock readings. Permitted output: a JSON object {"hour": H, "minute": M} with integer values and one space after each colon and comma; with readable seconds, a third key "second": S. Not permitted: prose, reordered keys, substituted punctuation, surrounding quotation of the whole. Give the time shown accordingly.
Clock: {"hour": 3, "minute": 11}
